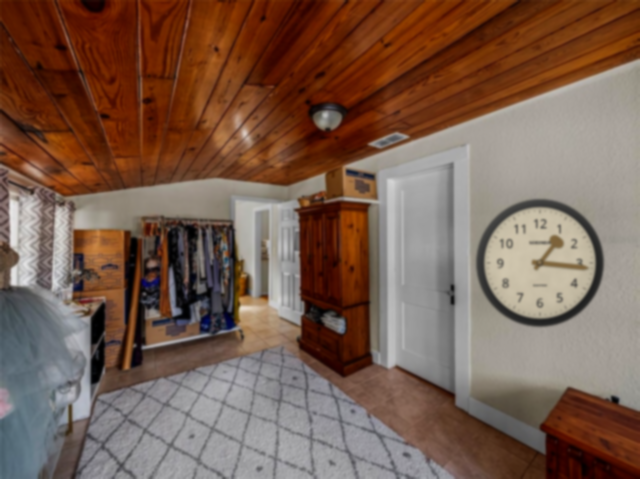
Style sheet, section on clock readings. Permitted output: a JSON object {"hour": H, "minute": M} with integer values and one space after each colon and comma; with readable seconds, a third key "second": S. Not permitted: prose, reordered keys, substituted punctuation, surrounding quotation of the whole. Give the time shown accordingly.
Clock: {"hour": 1, "minute": 16}
